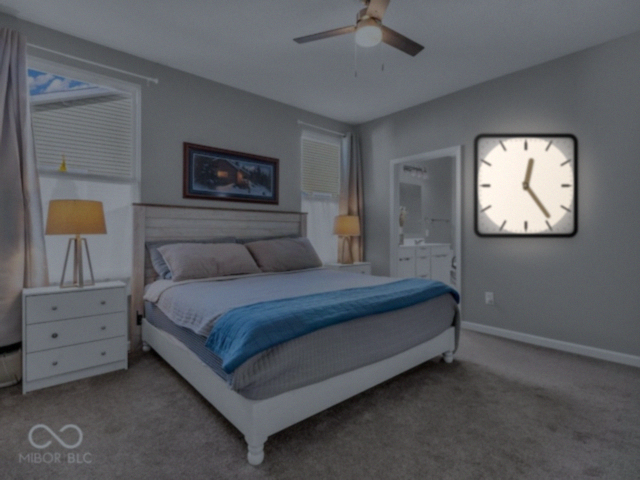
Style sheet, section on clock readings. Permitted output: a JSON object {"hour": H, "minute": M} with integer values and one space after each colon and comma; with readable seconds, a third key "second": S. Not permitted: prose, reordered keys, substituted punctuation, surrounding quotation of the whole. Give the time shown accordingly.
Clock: {"hour": 12, "minute": 24}
